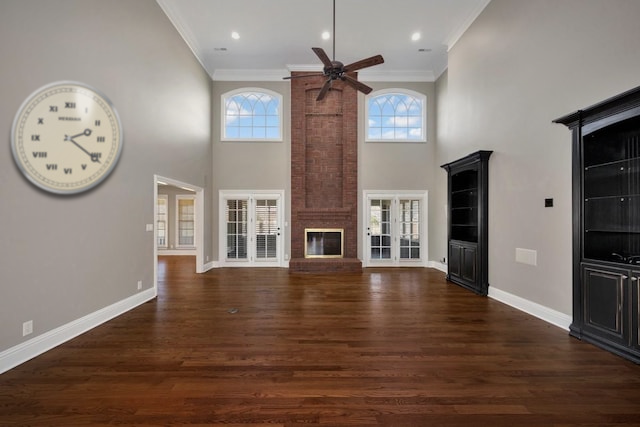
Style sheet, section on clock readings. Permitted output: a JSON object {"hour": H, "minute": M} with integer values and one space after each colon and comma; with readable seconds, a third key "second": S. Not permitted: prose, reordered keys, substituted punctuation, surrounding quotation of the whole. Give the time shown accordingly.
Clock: {"hour": 2, "minute": 21}
